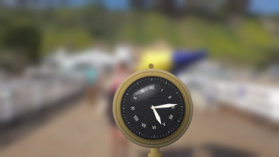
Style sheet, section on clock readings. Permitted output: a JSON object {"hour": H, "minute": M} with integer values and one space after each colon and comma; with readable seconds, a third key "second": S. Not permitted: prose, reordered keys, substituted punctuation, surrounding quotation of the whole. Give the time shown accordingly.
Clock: {"hour": 5, "minute": 14}
